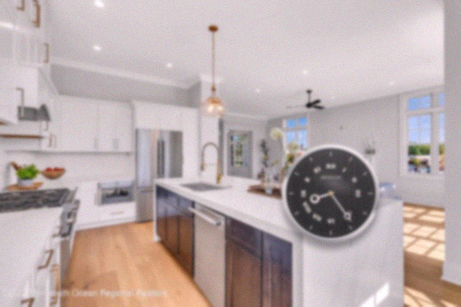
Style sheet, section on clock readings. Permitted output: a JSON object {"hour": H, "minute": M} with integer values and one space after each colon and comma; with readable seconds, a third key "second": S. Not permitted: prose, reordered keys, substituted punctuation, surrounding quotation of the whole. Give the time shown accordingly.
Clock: {"hour": 8, "minute": 24}
